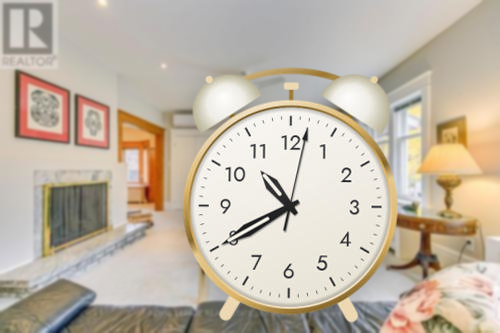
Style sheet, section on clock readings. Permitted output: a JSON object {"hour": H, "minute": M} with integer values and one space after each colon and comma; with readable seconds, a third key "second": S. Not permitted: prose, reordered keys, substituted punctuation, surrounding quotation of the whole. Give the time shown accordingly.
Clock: {"hour": 10, "minute": 40, "second": 2}
